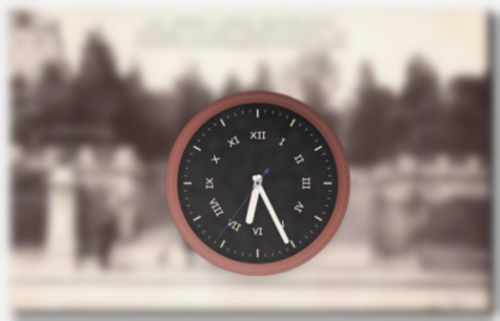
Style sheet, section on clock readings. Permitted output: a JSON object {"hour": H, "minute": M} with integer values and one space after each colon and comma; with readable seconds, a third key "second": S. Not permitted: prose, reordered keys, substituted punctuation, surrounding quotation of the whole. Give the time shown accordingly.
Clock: {"hour": 6, "minute": 25, "second": 36}
